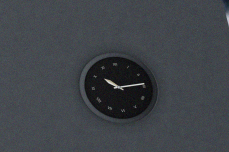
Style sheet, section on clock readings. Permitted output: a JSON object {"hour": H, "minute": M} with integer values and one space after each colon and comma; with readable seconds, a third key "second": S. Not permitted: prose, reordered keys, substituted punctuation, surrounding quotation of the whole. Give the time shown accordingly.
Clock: {"hour": 10, "minute": 14}
